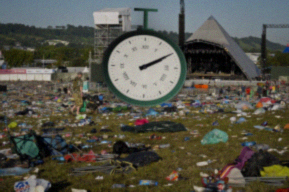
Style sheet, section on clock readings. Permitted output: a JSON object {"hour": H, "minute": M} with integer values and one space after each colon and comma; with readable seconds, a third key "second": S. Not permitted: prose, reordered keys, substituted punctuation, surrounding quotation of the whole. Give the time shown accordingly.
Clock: {"hour": 2, "minute": 10}
